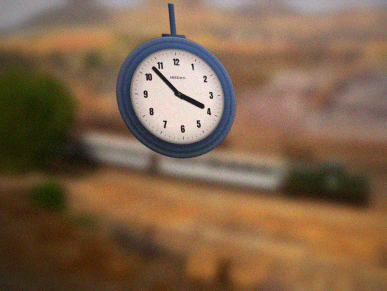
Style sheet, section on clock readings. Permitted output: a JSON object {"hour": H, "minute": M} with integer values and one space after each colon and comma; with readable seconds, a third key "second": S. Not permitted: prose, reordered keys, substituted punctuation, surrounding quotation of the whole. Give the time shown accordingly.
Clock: {"hour": 3, "minute": 53}
